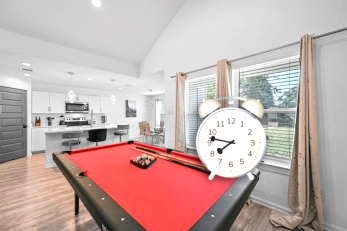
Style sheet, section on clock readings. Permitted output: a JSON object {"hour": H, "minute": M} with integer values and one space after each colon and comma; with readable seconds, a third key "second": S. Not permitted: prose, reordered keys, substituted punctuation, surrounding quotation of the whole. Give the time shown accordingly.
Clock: {"hour": 7, "minute": 47}
